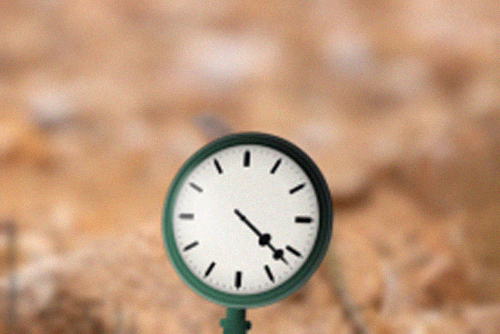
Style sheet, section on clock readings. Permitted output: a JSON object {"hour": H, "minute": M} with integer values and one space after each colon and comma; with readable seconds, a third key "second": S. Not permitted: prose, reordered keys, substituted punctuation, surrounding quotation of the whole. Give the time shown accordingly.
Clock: {"hour": 4, "minute": 22}
